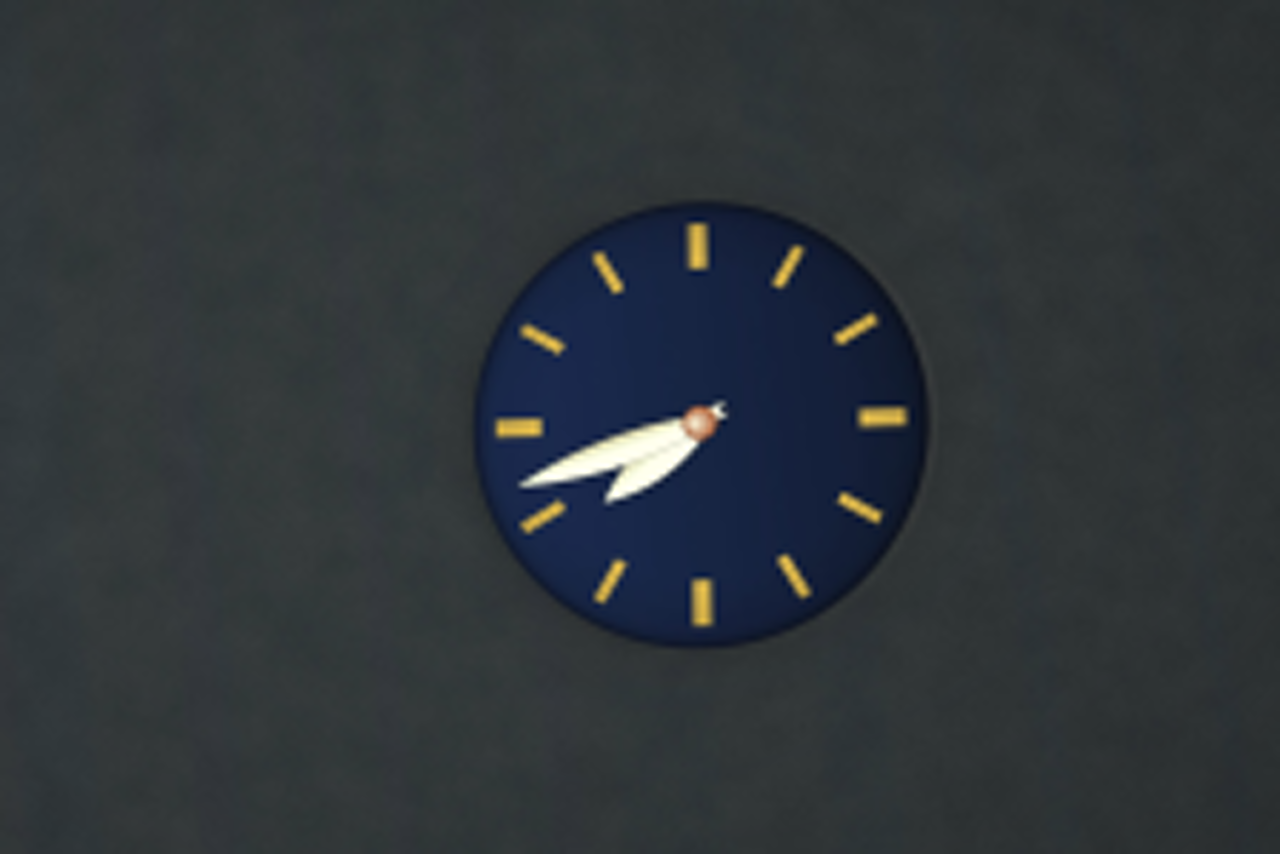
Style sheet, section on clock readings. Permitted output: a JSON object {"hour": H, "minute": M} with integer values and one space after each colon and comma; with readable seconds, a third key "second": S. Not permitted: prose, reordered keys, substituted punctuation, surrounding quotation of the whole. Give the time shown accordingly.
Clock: {"hour": 7, "minute": 42}
